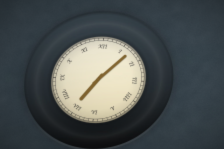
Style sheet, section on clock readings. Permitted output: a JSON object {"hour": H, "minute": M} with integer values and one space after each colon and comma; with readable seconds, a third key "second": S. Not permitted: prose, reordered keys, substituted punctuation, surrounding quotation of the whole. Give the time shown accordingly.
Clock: {"hour": 7, "minute": 7}
